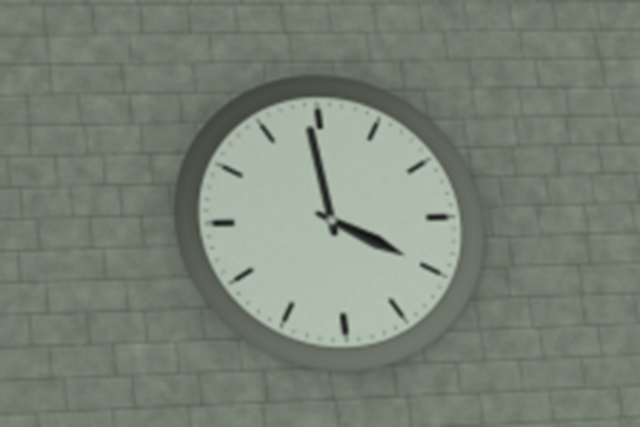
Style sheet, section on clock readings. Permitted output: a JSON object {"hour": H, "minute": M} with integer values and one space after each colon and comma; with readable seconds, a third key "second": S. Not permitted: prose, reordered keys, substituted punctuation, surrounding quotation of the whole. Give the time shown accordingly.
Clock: {"hour": 3, "minute": 59}
